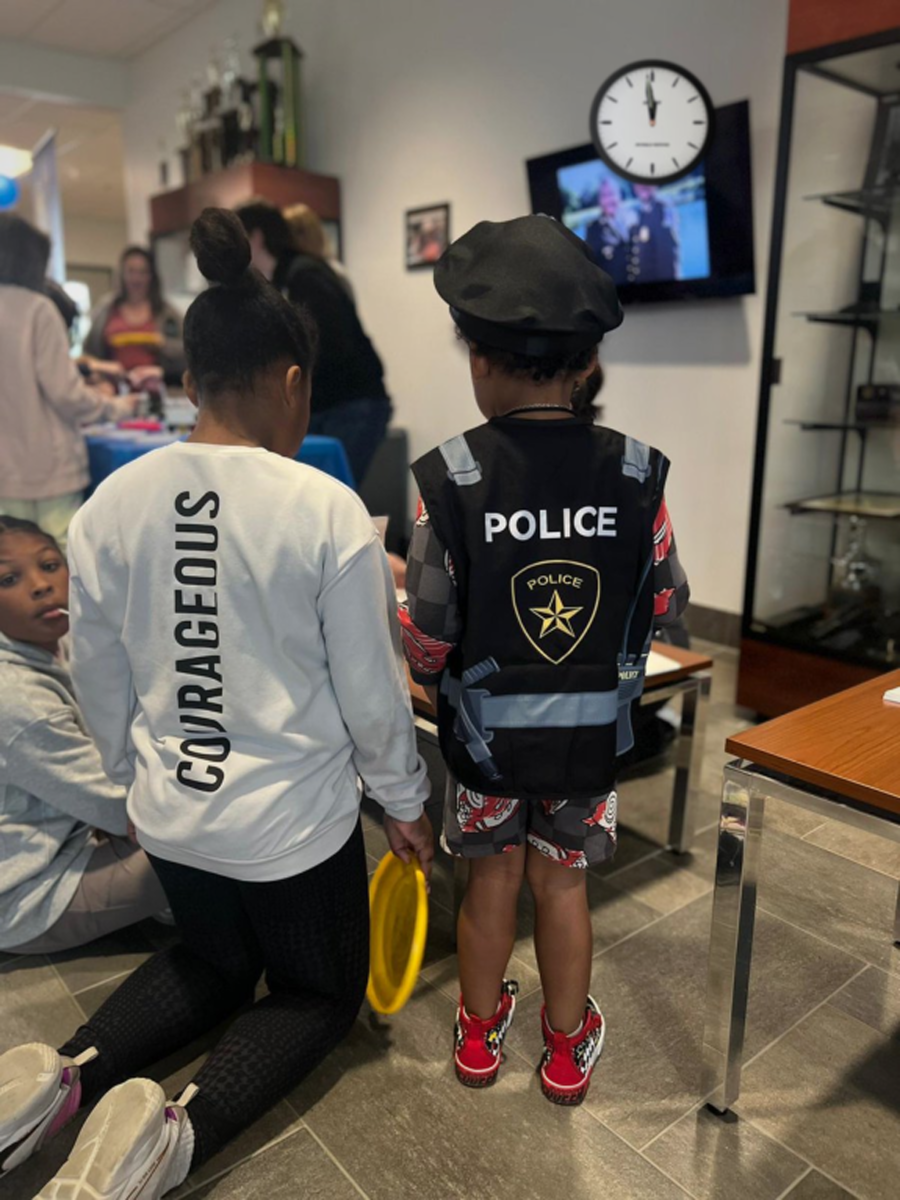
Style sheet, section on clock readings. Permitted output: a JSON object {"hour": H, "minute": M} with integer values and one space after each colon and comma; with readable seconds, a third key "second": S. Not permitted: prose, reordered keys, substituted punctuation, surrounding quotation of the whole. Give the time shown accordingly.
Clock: {"hour": 11, "minute": 59}
